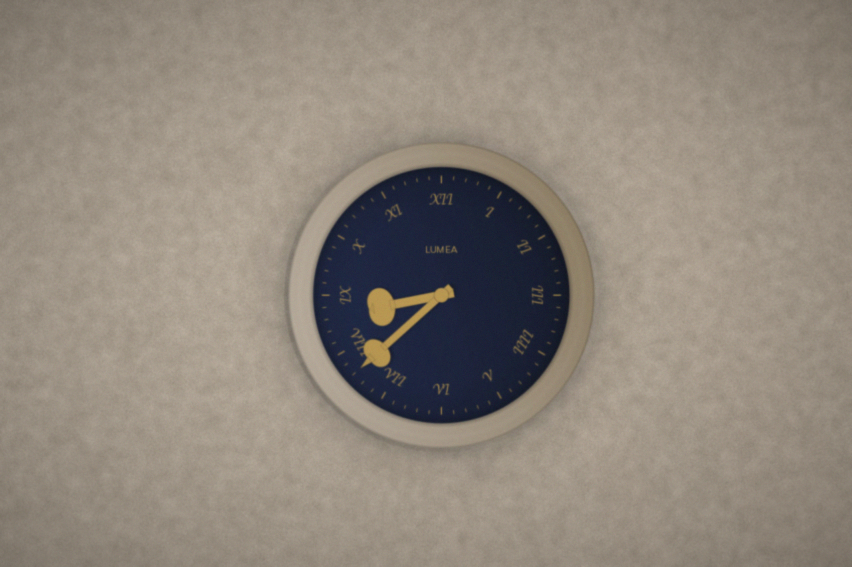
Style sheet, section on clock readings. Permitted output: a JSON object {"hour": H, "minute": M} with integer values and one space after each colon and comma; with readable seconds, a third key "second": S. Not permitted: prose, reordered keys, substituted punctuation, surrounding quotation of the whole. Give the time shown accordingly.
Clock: {"hour": 8, "minute": 38}
